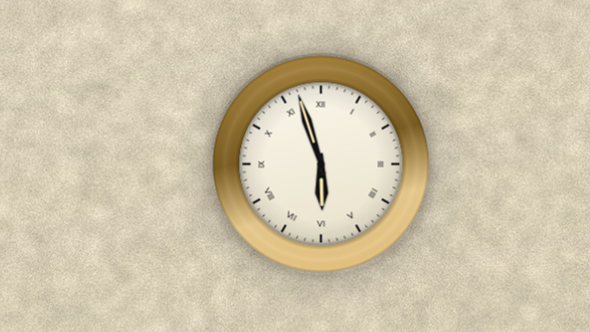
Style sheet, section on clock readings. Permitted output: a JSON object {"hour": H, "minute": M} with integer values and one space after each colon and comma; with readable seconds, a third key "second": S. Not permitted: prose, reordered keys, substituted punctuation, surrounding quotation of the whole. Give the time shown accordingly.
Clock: {"hour": 5, "minute": 57}
